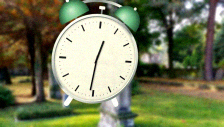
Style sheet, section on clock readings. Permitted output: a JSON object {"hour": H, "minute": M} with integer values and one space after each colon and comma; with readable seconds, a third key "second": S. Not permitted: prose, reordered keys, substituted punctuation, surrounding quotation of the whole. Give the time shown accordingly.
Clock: {"hour": 12, "minute": 31}
